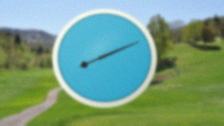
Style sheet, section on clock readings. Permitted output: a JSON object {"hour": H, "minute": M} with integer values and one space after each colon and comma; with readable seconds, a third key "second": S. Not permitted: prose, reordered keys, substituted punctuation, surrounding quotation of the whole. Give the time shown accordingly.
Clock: {"hour": 8, "minute": 11}
